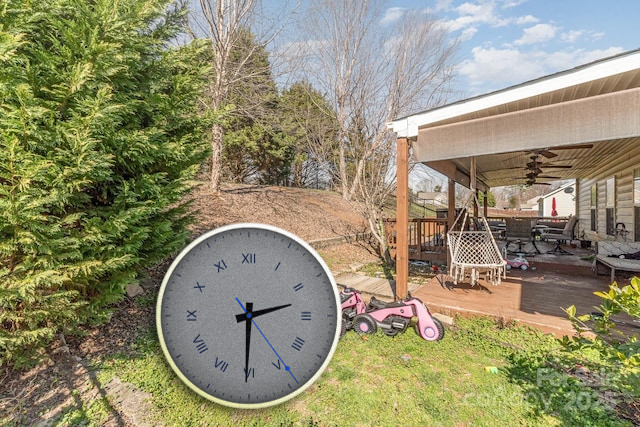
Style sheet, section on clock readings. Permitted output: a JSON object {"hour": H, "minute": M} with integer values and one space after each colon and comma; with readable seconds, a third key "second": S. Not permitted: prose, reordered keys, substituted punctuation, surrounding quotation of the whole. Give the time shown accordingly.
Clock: {"hour": 2, "minute": 30, "second": 24}
